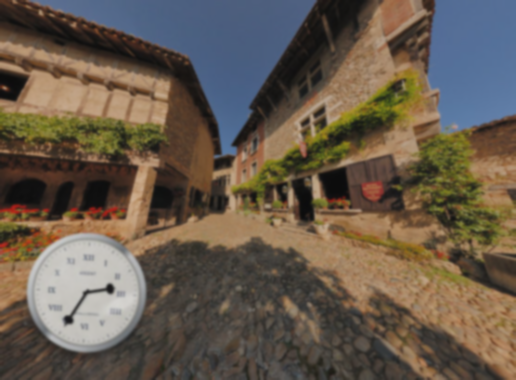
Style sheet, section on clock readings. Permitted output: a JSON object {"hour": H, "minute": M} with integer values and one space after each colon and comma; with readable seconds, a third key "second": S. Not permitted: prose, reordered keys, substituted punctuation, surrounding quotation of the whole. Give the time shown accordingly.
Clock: {"hour": 2, "minute": 35}
